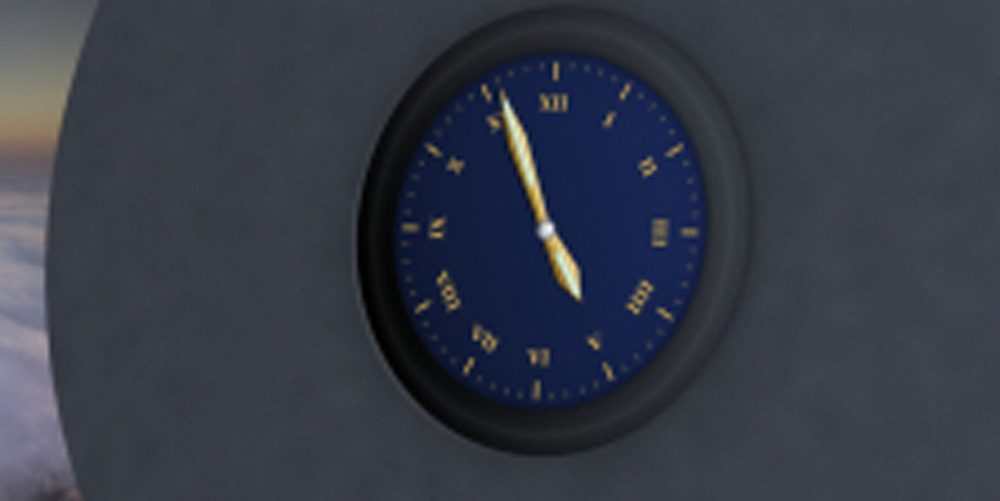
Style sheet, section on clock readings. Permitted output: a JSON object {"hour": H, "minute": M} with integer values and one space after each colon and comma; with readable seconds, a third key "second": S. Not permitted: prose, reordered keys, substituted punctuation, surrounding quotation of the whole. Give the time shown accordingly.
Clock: {"hour": 4, "minute": 56}
